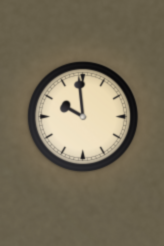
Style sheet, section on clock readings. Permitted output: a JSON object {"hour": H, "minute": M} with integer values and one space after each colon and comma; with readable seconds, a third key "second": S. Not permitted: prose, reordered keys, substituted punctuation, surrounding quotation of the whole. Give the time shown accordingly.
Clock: {"hour": 9, "minute": 59}
